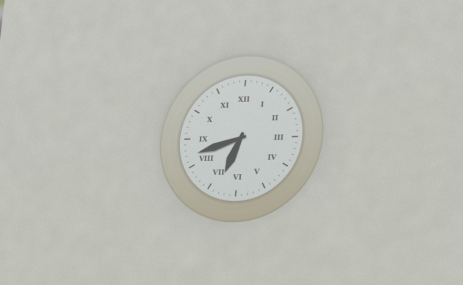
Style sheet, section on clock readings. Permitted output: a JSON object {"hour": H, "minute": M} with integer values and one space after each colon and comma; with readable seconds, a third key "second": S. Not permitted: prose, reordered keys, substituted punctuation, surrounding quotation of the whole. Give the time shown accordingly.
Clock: {"hour": 6, "minute": 42}
